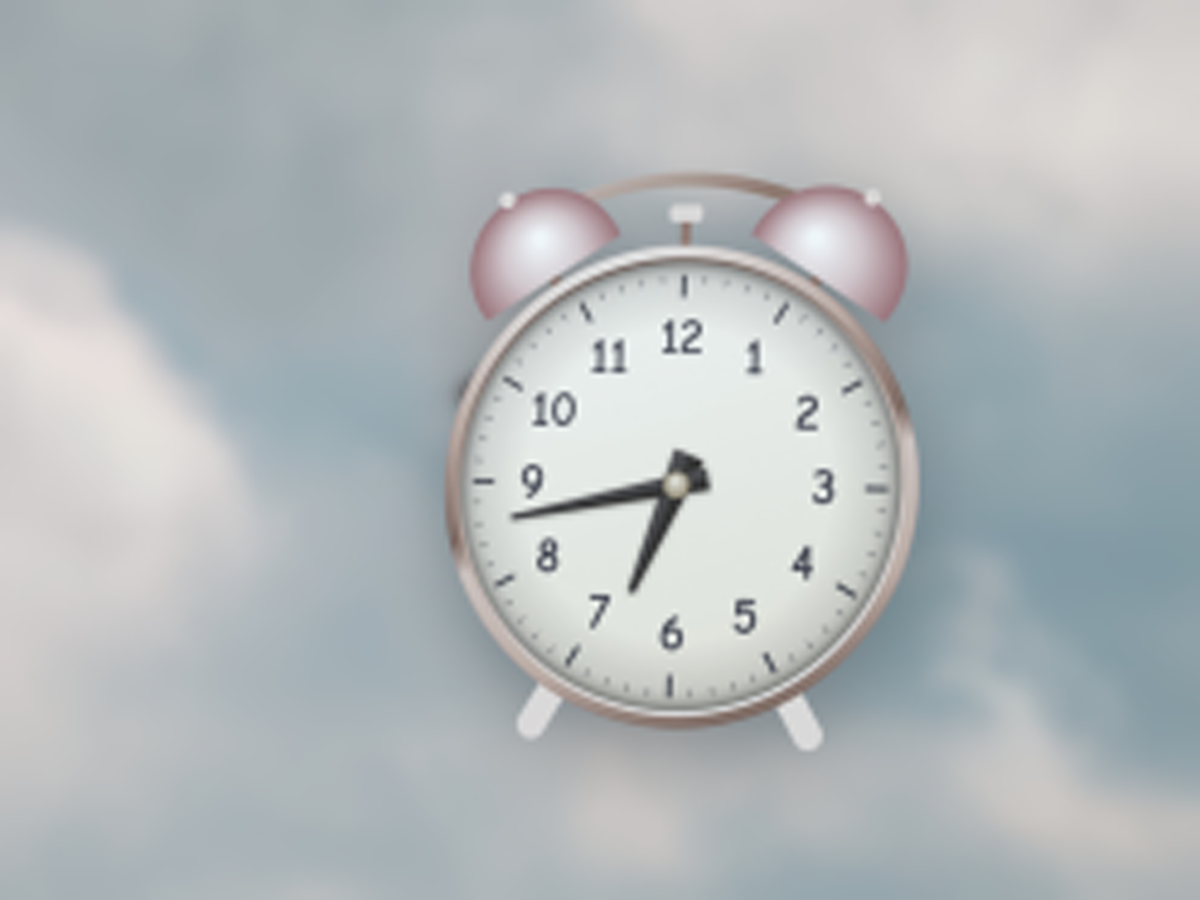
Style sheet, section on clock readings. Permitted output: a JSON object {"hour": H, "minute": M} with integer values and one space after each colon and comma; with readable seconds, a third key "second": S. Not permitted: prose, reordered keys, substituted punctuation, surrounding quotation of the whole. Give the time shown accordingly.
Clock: {"hour": 6, "minute": 43}
